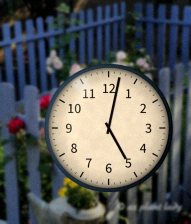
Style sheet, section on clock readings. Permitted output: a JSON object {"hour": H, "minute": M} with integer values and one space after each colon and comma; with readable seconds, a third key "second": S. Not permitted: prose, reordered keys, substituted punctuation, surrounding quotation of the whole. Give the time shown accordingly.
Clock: {"hour": 5, "minute": 2}
